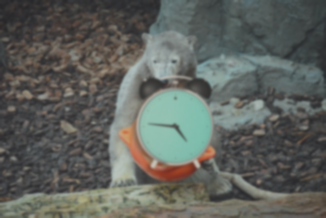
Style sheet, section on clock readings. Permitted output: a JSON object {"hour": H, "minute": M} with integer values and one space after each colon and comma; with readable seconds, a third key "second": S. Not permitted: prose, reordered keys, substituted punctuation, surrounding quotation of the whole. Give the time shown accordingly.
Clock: {"hour": 4, "minute": 46}
